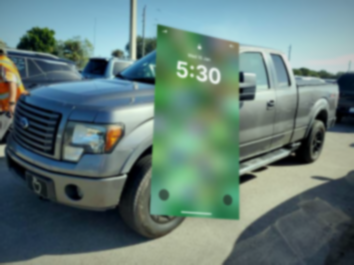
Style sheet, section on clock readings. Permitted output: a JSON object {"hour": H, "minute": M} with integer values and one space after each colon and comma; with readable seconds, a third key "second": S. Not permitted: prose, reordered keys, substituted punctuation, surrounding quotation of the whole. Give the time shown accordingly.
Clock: {"hour": 5, "minute": 30}
